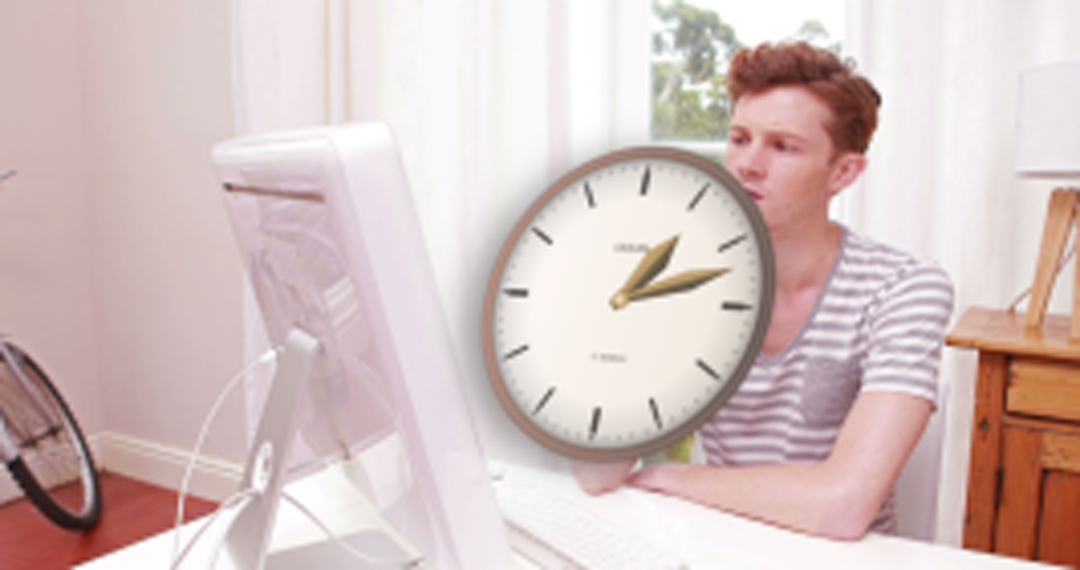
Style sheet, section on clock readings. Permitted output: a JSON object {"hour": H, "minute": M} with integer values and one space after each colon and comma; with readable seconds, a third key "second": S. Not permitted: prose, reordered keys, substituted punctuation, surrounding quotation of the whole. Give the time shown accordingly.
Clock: {"hour": 1, "minute": 12}
